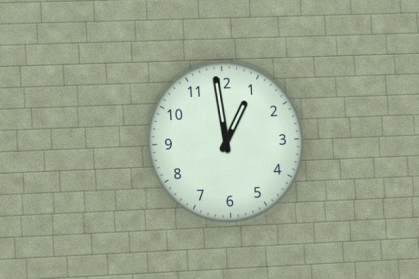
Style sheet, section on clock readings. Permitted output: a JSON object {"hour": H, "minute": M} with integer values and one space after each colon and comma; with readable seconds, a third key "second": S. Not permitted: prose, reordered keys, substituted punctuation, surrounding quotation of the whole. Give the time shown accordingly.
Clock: {"hour": 12, "minute": 59}
